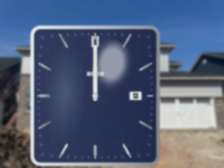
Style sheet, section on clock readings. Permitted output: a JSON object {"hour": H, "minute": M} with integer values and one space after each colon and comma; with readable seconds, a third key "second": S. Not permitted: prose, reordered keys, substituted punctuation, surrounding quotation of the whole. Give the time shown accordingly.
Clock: {"hour": 12, "minute": 0}
